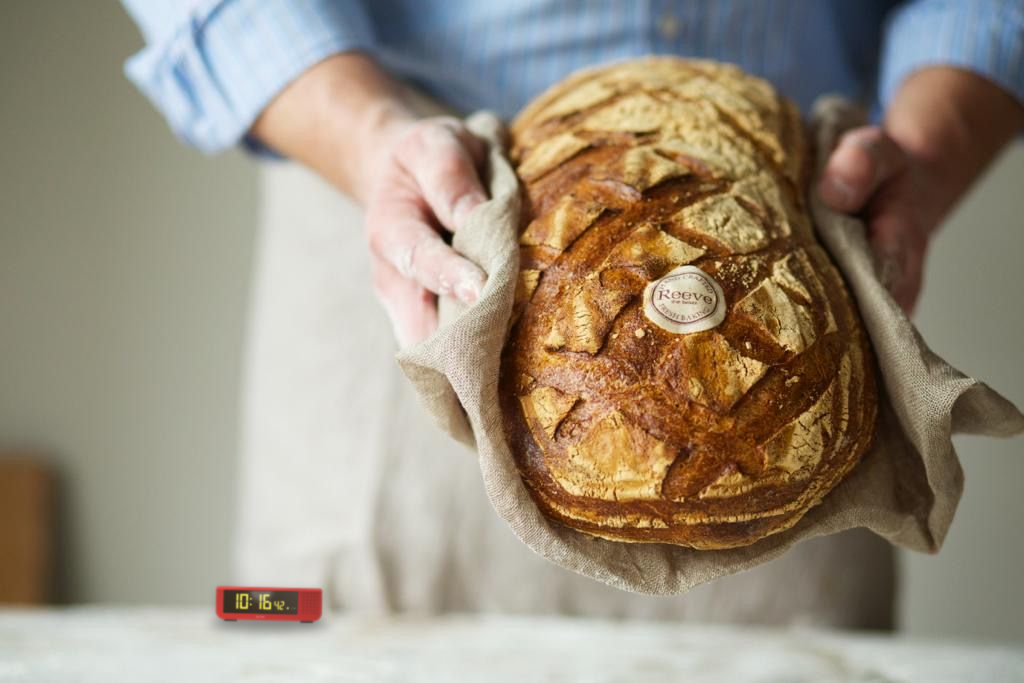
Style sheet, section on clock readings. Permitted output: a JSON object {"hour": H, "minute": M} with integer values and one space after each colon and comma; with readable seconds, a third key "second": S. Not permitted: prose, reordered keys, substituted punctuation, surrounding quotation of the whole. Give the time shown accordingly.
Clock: {"hour": 10, "minute": 16}
